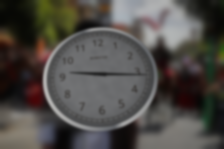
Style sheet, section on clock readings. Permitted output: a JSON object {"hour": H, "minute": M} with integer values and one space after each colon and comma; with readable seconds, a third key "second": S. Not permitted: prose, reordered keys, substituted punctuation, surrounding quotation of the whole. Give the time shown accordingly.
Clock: {"hour": 9, "minute": 16}
